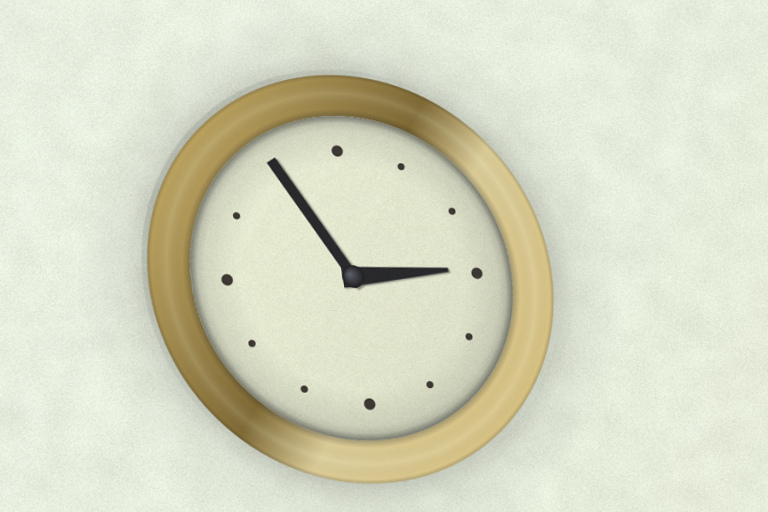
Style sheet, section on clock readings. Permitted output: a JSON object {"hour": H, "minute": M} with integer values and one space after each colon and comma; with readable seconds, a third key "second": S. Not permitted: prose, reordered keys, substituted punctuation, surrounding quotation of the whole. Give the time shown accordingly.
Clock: {"hour": 2, "minute": 55}
